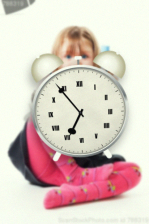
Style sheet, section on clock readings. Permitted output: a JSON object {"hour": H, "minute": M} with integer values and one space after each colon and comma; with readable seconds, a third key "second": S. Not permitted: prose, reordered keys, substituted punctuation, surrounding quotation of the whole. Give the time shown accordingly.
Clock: {"hour": 6, "minute": 54}
